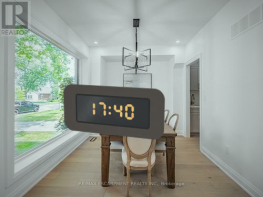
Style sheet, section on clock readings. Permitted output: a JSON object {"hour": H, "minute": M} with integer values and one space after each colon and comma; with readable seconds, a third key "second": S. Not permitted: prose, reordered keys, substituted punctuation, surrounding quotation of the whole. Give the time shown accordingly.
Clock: {"hour": 17, "minute": 40}
